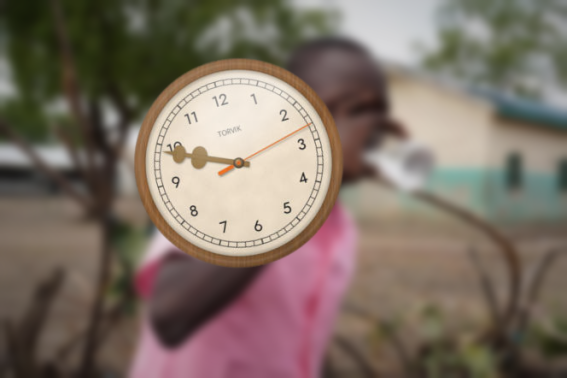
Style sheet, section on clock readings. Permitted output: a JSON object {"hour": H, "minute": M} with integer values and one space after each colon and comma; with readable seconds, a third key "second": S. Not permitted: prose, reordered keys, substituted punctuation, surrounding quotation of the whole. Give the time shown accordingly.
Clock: {"hour": 9, "minute": 49, "second": 13}
